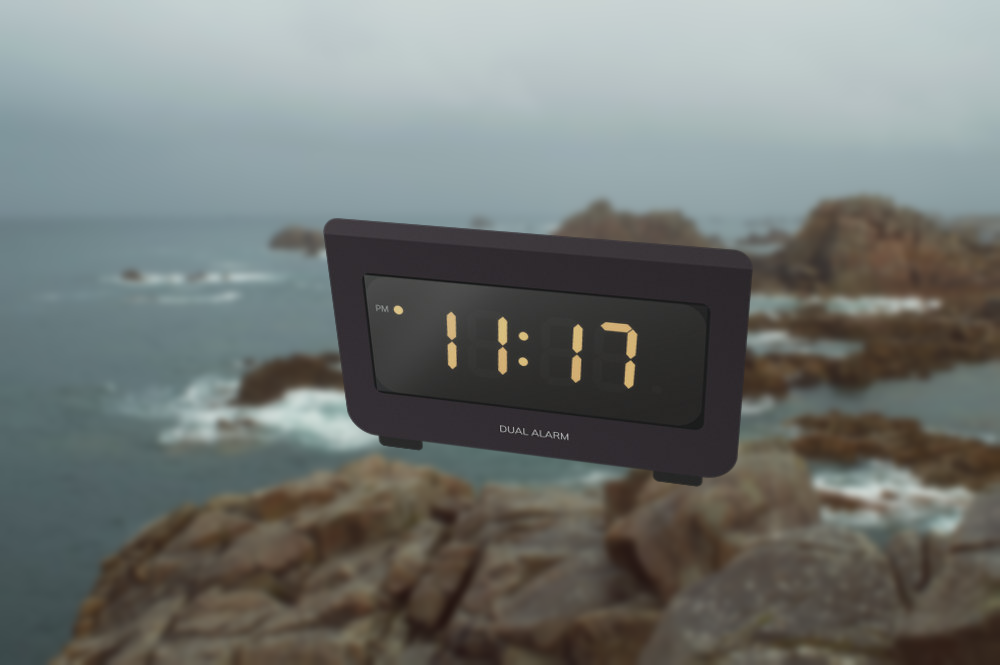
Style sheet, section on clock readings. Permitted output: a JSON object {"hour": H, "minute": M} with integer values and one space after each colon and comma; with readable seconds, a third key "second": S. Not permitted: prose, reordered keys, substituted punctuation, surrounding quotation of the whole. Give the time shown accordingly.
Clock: {"hour": 11, "minute": 17}
